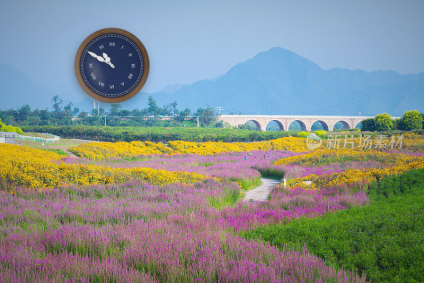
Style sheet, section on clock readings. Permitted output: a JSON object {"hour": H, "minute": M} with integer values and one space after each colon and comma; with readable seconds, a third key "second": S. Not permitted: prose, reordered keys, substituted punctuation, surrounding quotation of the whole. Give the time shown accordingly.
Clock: {"hour": 10, "minute": 50}
